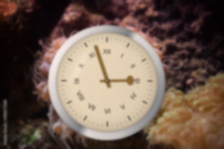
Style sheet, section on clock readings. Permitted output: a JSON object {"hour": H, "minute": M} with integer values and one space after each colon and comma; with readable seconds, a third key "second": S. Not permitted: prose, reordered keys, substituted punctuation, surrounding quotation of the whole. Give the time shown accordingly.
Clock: {"hour": 2, "minute": 57}
